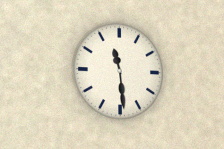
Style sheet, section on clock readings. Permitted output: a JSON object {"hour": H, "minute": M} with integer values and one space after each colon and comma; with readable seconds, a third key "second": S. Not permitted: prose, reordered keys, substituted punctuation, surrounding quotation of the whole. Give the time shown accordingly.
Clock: {"hour": 11, "minute": 29}
